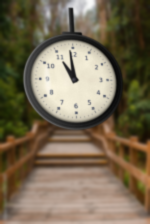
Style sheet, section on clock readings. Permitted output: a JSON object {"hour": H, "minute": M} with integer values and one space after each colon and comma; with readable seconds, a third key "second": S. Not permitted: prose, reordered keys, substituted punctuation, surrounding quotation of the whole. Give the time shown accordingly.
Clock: {"hour": 10, "minute": 59}
